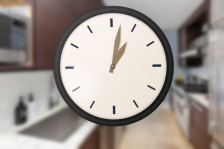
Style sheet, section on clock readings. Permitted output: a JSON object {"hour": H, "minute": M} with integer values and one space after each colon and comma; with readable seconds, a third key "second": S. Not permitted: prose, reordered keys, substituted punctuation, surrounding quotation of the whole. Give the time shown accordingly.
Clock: {"hour": 1, "minute": 2}
